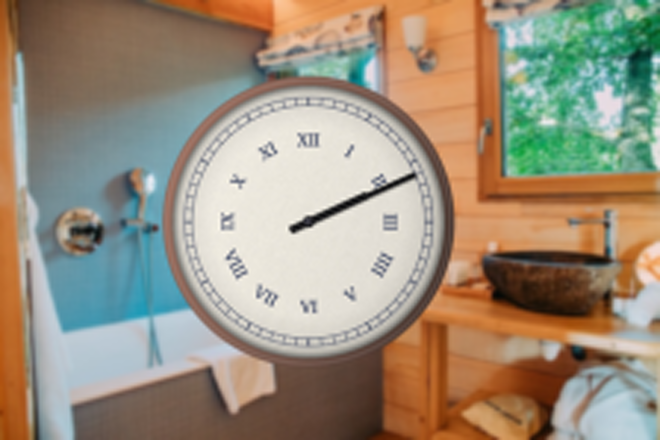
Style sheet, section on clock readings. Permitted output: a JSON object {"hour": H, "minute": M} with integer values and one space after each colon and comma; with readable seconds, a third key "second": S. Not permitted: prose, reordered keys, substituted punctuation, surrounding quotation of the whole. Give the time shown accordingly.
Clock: {"hour": 2, "minute": 11}
